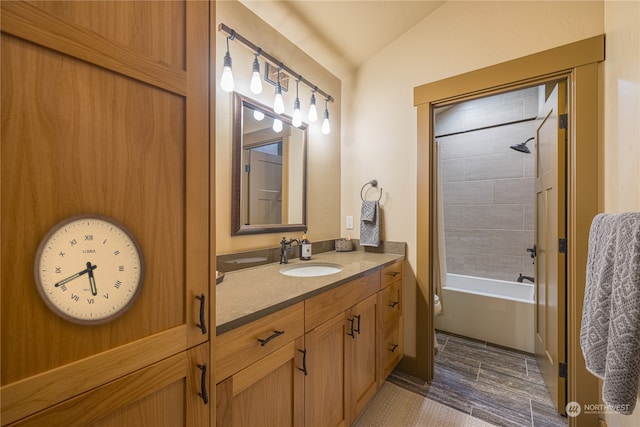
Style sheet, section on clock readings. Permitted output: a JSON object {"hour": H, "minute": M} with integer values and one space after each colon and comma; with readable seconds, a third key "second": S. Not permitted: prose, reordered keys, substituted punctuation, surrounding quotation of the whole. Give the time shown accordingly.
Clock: {"hour": 5, "minute": 41}
